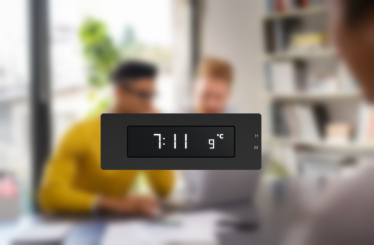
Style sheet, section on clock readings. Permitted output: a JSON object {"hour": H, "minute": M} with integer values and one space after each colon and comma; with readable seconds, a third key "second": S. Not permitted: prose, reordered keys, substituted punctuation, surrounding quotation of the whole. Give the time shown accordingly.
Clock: {"hour": 7, "minute": 11}
